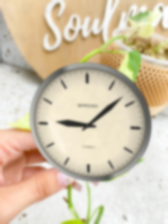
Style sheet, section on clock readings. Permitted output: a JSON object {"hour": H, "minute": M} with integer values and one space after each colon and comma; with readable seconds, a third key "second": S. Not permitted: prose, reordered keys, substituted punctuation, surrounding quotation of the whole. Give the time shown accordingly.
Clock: {"hour": 9, "minute": 8}
